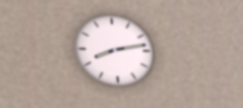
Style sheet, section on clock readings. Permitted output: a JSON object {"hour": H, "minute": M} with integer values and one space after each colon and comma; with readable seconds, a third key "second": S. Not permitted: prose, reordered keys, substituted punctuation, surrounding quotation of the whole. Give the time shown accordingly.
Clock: {"hour": 8, "minute": 13}
